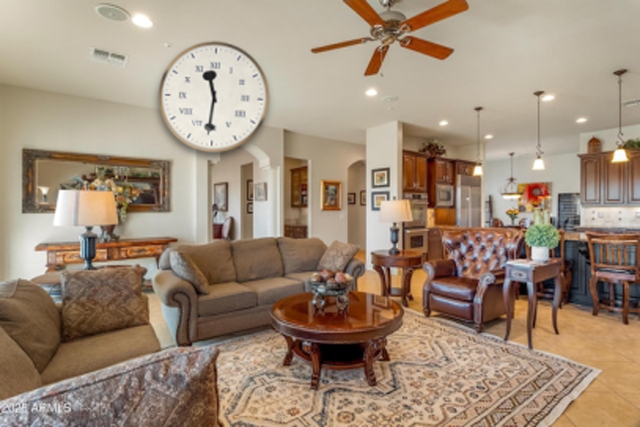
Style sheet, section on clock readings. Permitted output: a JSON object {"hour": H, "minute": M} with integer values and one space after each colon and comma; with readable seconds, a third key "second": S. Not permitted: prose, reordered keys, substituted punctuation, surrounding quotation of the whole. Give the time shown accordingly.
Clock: {"hour": 11, "minute": 31}
